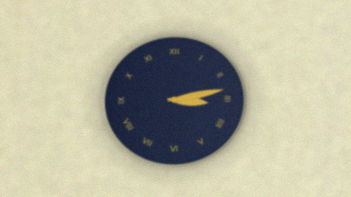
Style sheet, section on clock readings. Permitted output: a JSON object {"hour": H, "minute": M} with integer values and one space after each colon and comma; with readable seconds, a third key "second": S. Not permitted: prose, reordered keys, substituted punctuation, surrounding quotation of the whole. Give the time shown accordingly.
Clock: {"hour": 3, "minute": 13}
